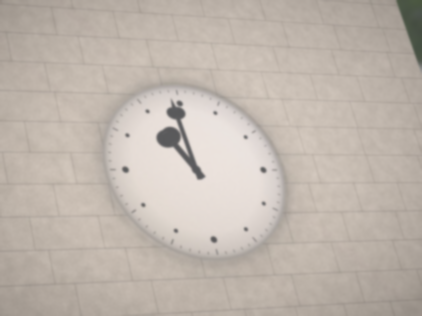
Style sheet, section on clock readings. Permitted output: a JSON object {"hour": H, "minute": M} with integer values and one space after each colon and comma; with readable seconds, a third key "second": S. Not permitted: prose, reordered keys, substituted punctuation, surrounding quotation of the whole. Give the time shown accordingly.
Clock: {"hour": 10, "minute": 59}
